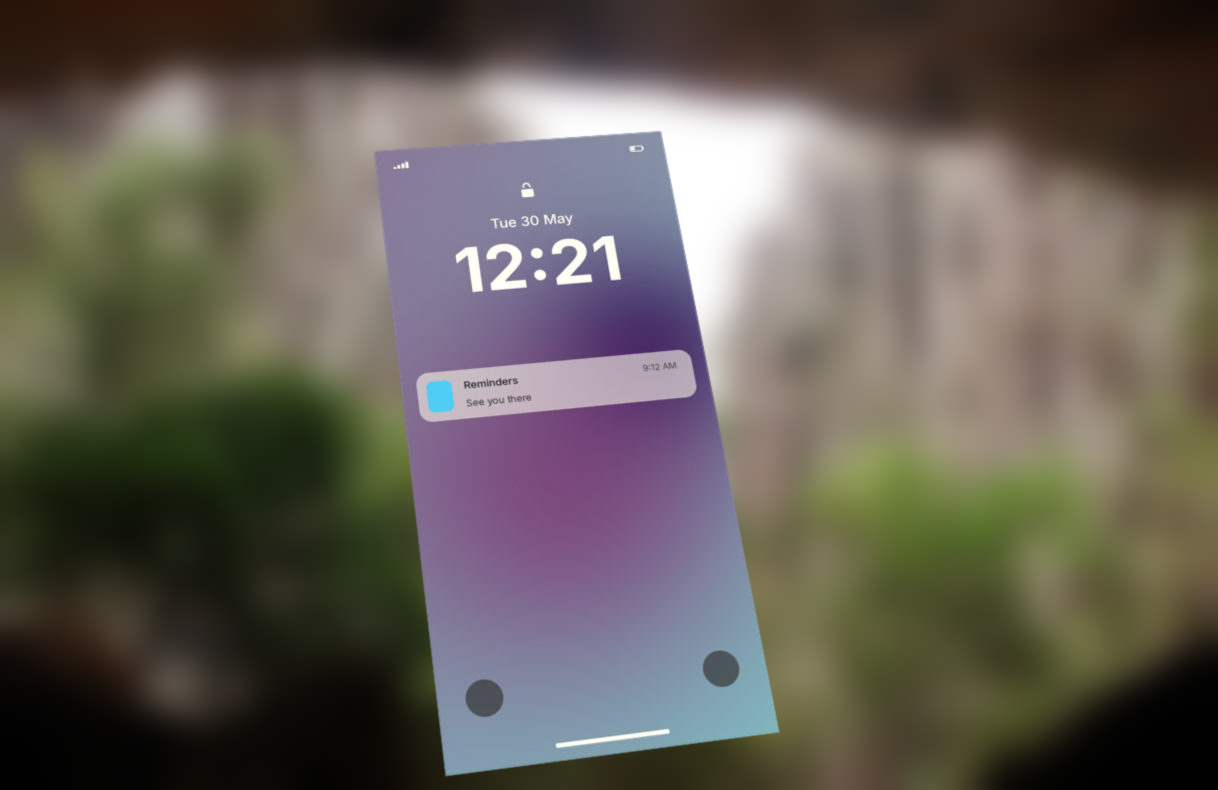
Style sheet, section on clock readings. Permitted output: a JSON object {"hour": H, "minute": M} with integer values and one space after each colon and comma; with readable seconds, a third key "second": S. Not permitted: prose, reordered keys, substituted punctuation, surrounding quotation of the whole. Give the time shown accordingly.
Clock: {"hour": 12, "minute": 21}
